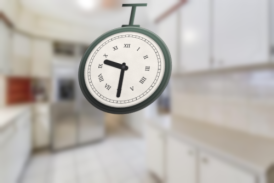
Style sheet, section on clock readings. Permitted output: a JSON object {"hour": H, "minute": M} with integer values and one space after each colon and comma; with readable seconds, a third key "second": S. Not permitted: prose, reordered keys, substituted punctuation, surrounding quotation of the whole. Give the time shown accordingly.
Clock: {"hour": 9, "minute": 30}
